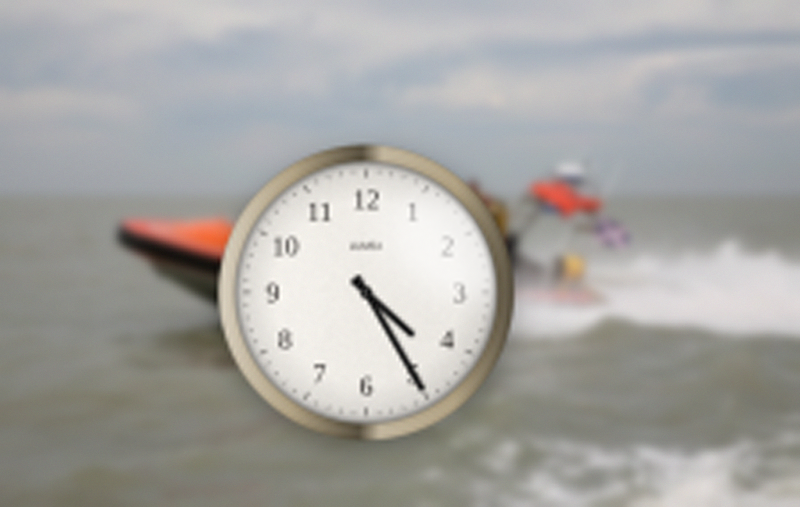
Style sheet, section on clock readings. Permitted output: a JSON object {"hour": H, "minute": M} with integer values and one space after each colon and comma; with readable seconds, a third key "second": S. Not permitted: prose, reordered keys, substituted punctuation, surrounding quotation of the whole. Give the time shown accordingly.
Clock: {"hour": 4, "minute": 25}
